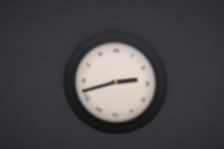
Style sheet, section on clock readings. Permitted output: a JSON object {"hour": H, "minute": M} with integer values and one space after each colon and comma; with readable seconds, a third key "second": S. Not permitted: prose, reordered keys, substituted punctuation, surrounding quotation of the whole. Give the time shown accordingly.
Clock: {"hour": 2, "minute": 42}
